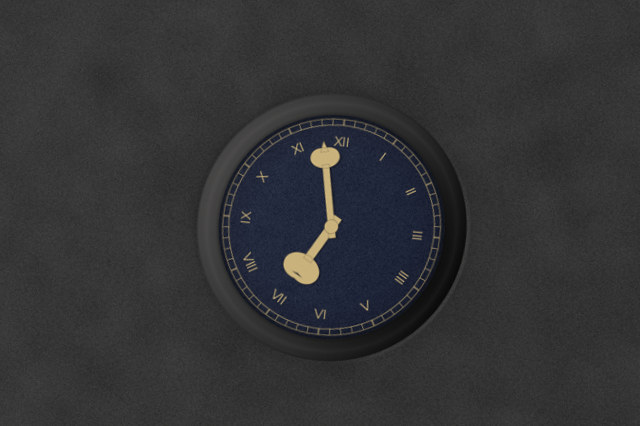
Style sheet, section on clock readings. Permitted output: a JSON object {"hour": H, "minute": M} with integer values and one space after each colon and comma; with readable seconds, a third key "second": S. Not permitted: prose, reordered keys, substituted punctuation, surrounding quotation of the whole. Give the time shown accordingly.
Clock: {"hour": 6, "minute": 58}
